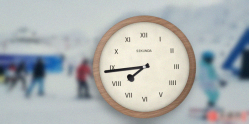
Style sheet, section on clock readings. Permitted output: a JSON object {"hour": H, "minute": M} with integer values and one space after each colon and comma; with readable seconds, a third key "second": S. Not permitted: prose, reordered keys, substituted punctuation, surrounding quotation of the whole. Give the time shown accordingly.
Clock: {"hour": 7, "minute": 44}
